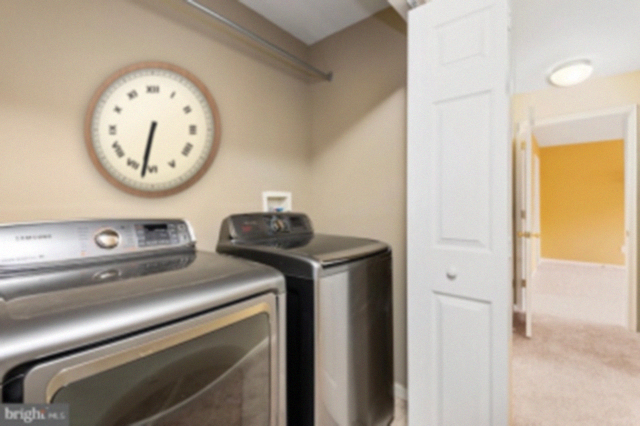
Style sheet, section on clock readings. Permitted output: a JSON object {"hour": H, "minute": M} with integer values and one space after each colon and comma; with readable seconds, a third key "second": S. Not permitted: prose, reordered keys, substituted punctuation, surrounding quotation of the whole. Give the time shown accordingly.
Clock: {"hour": 6, "minute": 32}
